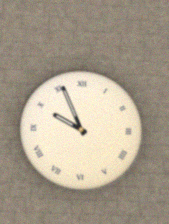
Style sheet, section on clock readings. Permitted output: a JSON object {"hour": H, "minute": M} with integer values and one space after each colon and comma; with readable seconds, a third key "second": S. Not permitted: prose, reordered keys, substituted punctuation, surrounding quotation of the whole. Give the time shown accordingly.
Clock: {"hour": 9, "minute": 56}
